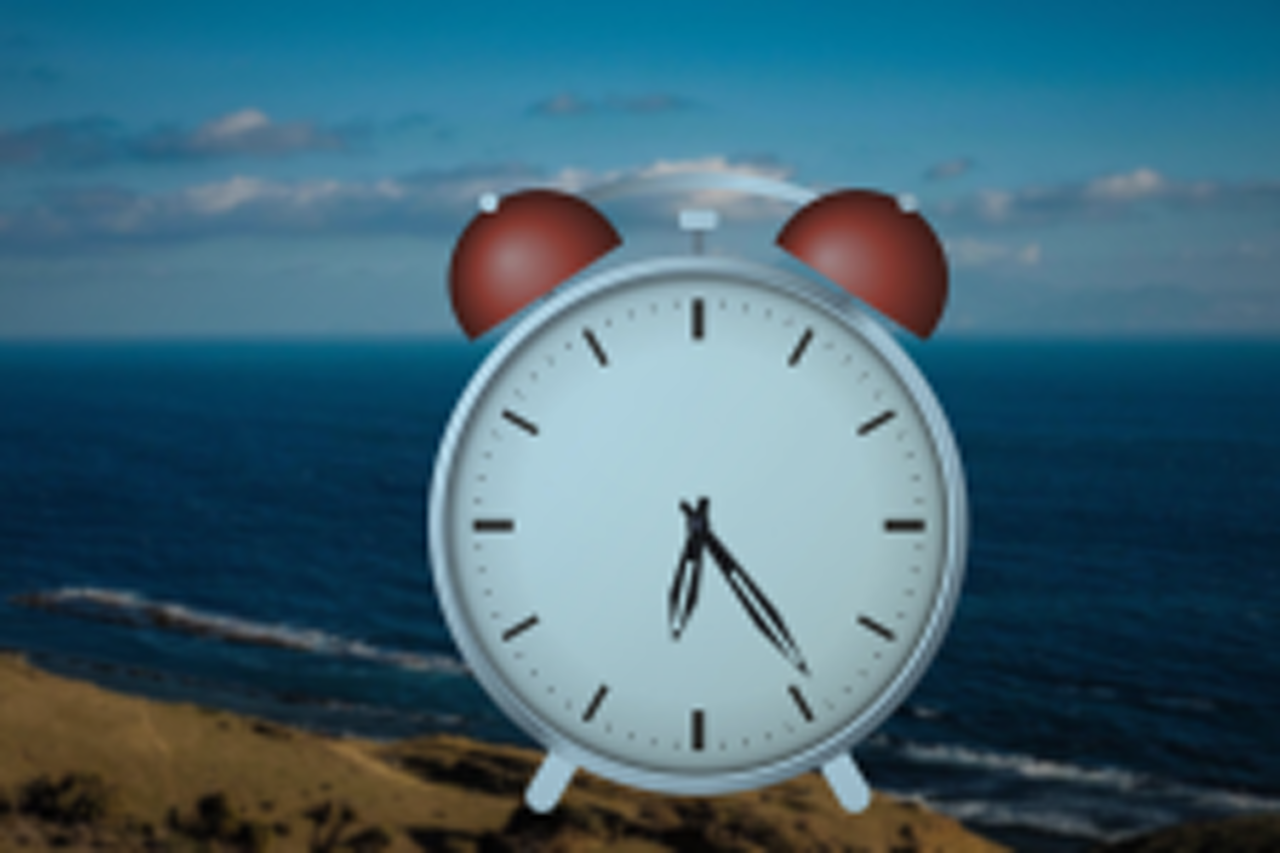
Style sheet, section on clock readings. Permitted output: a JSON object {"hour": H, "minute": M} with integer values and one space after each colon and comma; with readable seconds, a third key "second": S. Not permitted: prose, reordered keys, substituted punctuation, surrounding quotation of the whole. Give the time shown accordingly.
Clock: {"hour": 6, "minute": 24}
